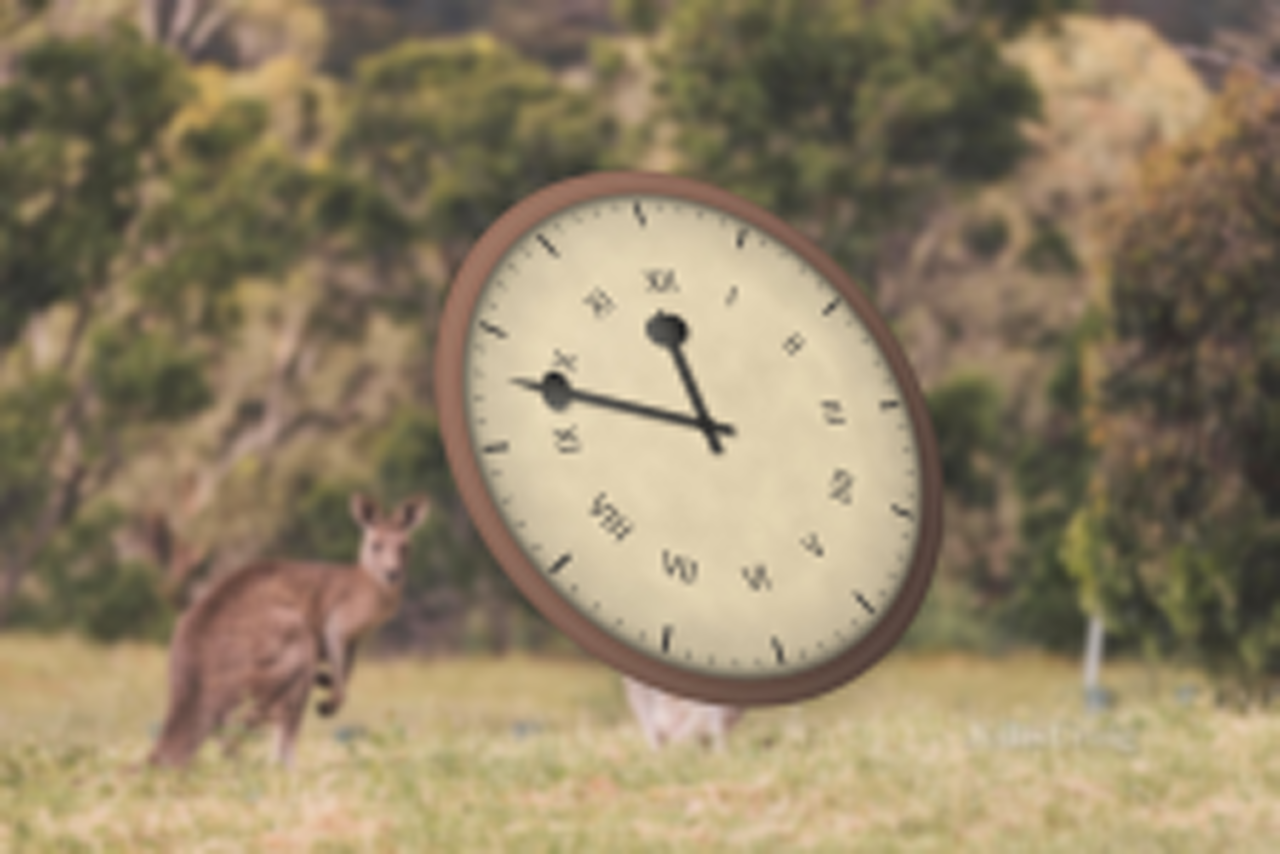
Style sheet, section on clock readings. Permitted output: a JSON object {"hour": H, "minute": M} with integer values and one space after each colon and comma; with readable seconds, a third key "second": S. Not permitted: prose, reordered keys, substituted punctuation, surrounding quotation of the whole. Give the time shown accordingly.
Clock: {"hour": 11, "minute": 48}
